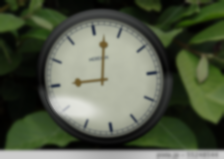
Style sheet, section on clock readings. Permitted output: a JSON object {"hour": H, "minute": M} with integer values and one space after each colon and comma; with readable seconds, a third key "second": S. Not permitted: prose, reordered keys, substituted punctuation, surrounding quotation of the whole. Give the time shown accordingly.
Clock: {"hour": 9, "minute": 2}
